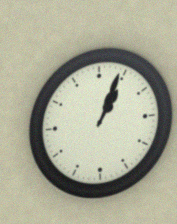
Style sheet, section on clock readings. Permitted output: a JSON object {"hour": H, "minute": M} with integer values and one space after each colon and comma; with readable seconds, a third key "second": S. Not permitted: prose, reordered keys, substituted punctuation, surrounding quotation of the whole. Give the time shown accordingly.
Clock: {"hour": 1, "minute": 4}
